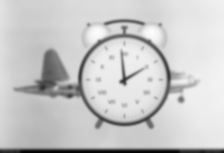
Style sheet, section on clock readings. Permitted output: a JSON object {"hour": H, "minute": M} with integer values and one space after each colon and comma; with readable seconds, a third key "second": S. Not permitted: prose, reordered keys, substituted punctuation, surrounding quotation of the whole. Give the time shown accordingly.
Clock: {"hour": 1, "minute": 59}
